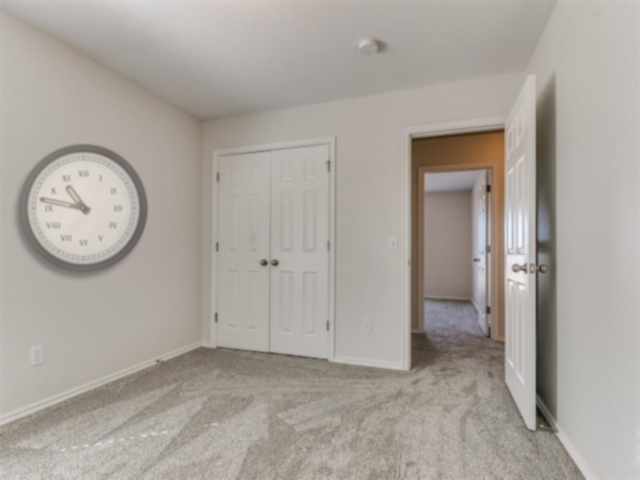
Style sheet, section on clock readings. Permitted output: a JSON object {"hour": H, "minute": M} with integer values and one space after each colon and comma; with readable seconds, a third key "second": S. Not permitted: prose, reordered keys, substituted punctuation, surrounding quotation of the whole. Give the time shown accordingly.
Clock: {"hour": 10, "minute": 47}
